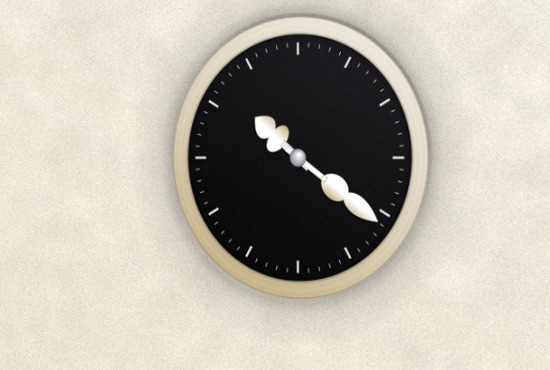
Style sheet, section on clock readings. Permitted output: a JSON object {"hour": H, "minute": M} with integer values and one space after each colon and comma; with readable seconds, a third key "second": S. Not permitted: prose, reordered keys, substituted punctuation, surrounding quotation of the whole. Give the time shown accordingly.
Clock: {"hour": 10, "minute": 21}
